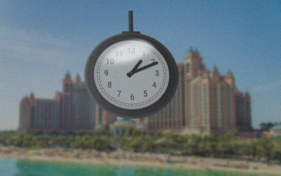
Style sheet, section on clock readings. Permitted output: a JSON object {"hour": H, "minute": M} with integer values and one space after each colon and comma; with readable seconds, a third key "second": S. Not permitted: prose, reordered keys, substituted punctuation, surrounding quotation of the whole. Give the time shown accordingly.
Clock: {"hour": 1, "minute": 11}
